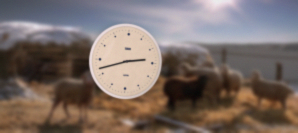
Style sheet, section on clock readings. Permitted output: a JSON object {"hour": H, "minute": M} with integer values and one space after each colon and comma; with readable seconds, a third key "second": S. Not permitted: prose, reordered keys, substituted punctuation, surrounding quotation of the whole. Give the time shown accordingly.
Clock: {"hour": 2, "minute": 42}
